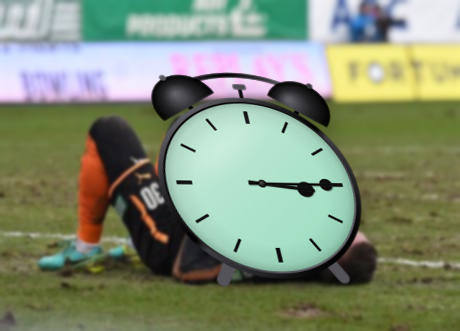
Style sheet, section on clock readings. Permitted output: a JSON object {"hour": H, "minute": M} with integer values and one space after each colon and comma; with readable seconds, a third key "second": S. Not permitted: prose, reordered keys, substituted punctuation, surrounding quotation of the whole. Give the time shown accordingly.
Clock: {"hour": 3, "minute": 15}
